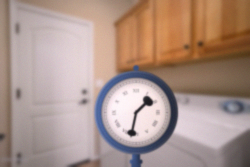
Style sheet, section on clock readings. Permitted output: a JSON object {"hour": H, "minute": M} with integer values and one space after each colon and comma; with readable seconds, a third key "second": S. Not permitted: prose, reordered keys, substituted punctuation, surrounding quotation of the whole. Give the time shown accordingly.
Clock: {"hour": 1, "minute": 32}
